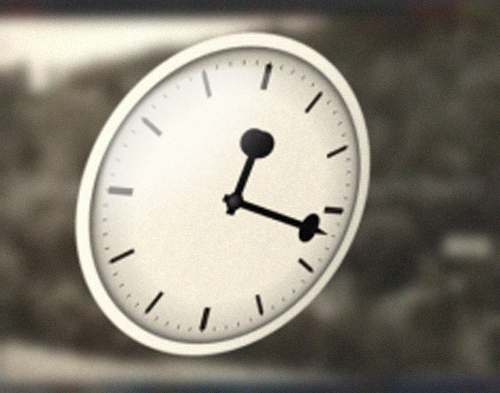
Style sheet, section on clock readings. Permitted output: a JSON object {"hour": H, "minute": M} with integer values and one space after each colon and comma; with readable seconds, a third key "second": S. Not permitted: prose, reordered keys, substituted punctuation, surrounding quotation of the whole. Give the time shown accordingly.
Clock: {"hour": 12, "minute": 17}
